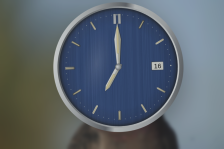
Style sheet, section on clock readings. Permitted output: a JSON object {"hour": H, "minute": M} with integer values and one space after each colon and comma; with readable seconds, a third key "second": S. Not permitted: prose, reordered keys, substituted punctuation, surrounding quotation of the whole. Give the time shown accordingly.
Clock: {"hour": 7, "minute": 0}
